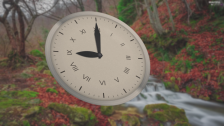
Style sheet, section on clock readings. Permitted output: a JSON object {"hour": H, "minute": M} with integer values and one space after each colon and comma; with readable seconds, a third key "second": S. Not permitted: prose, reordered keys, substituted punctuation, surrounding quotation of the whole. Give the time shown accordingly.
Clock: {"hour": 9, "minute": 0}
